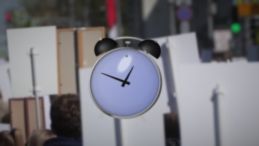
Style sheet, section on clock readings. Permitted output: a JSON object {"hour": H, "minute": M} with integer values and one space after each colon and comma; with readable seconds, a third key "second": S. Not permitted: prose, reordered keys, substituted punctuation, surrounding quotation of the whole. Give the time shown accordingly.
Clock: {"hour": 12, "minute": 48}
